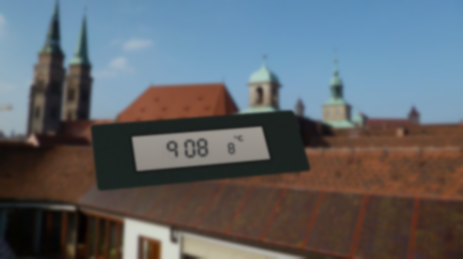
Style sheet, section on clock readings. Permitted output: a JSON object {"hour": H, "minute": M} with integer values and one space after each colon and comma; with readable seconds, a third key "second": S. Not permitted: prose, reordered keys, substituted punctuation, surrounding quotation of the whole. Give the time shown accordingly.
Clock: {"hour": 9, "minute": 8}
